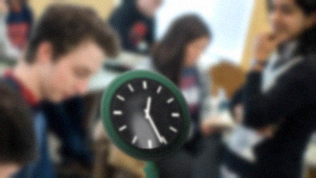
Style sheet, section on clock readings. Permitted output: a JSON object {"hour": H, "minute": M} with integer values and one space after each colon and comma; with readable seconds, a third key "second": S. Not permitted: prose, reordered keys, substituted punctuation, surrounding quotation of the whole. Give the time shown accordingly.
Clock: {"hour": 12, "minute": 26}
